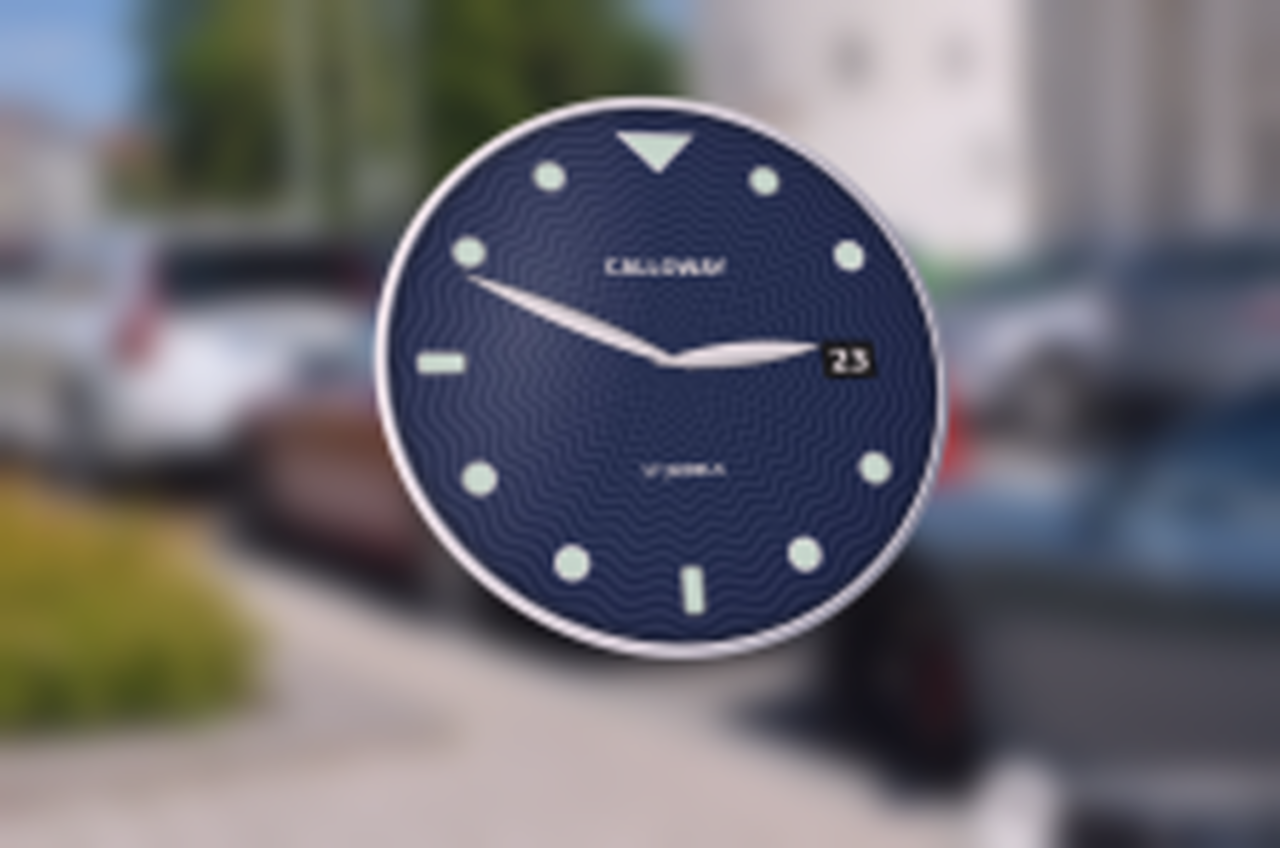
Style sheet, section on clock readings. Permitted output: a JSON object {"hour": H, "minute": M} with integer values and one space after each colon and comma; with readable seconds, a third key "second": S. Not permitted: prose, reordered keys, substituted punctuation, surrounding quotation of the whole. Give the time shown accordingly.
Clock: {"hour": 2, "minute": 49}
